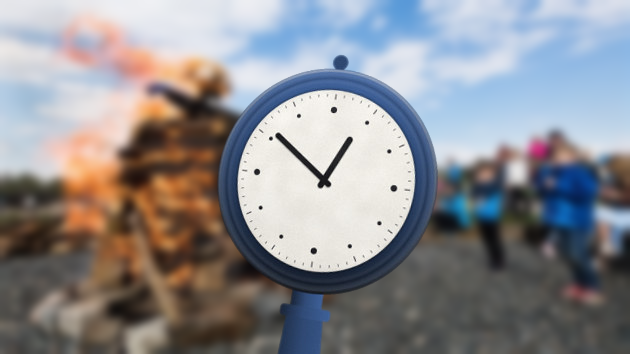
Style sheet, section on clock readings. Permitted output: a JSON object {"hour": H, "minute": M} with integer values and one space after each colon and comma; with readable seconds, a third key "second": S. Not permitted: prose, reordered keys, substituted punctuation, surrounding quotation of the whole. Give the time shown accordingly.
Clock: {"hour": 12, "minute": 51}
